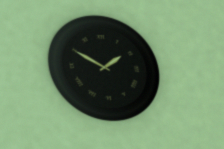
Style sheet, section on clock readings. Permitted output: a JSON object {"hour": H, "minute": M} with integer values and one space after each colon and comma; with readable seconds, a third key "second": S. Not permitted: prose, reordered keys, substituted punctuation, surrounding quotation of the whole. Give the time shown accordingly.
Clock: {"hour": 1, "minute": 50}
